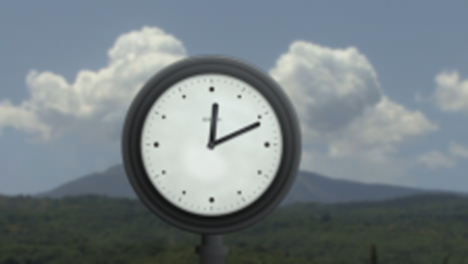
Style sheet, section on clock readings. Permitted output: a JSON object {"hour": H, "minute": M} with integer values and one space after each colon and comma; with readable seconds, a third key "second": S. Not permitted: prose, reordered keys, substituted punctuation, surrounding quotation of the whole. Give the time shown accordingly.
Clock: {"hour": 12, "minute": 11}
